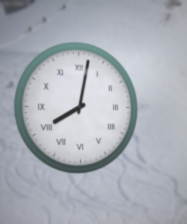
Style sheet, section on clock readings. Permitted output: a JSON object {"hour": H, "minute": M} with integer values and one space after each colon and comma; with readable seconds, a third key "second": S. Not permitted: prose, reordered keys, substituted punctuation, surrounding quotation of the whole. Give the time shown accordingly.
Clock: {"hour": 8, "minute": 2}
